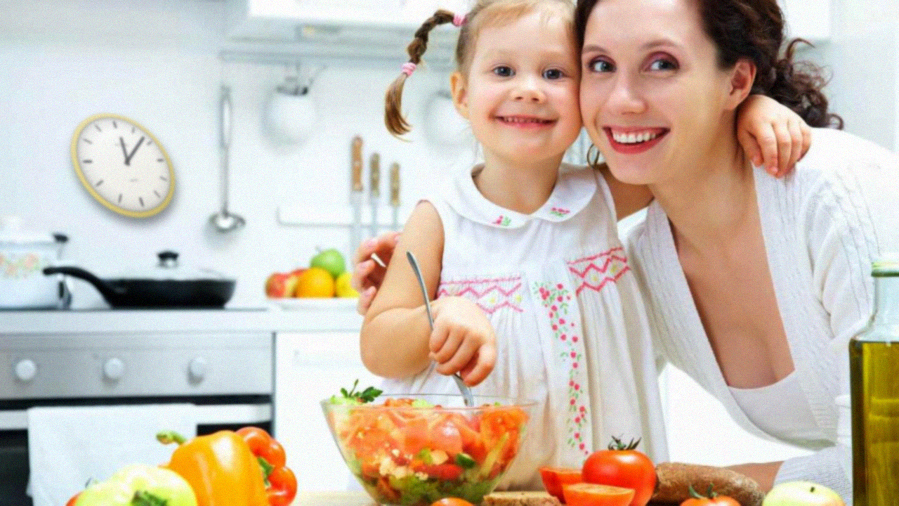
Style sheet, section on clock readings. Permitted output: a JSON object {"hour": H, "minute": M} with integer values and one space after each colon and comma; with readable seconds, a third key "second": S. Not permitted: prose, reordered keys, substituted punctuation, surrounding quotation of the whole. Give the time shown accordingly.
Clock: {"hour": 12, "minute": 8}
